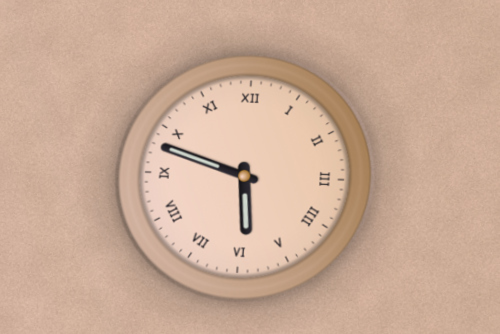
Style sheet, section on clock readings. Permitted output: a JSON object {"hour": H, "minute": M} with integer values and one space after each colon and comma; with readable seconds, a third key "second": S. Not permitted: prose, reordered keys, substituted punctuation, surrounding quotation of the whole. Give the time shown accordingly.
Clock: {"hour": 5, "minute": 48}
